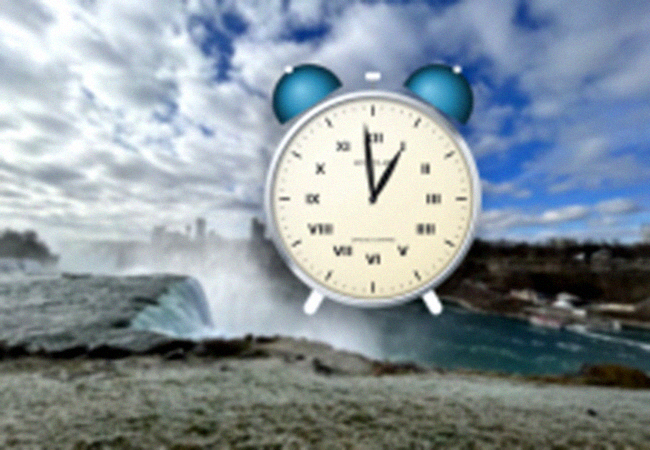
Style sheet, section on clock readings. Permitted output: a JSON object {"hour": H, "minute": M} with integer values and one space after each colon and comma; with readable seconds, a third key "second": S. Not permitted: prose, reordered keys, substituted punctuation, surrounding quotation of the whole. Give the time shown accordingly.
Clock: {"hour": 12, "minute": 59}
